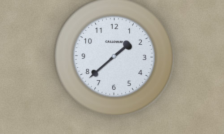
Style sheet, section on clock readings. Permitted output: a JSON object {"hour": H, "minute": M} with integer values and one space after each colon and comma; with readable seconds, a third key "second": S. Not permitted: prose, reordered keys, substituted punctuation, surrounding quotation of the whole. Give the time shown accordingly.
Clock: {"hour": 1, "minute": 38}
